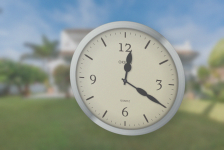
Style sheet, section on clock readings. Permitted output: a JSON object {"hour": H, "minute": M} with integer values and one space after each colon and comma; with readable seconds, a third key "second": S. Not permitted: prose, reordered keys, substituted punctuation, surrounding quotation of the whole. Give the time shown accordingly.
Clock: {"hour": 12, "minute": 20}
